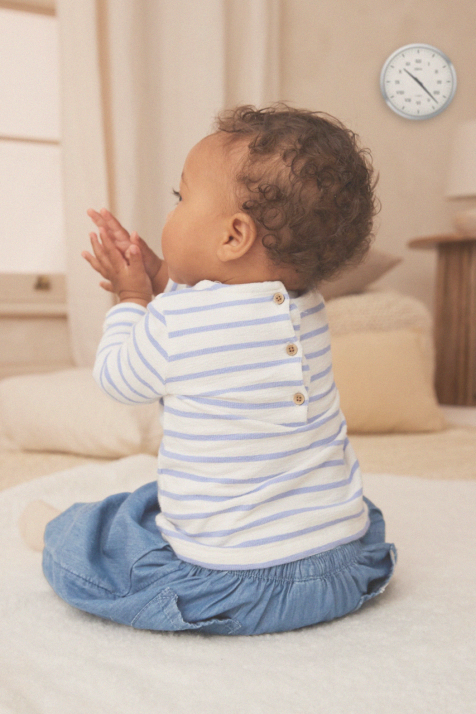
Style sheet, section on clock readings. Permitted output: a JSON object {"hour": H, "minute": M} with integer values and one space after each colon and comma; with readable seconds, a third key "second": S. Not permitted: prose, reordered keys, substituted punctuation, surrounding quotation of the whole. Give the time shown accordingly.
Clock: {"hour": 10, "minute": 23}
